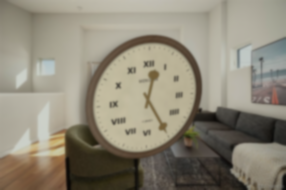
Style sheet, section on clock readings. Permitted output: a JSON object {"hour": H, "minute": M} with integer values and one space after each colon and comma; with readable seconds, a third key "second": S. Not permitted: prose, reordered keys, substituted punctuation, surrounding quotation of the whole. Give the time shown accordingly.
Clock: {"hour": 12, "minute": 25}
